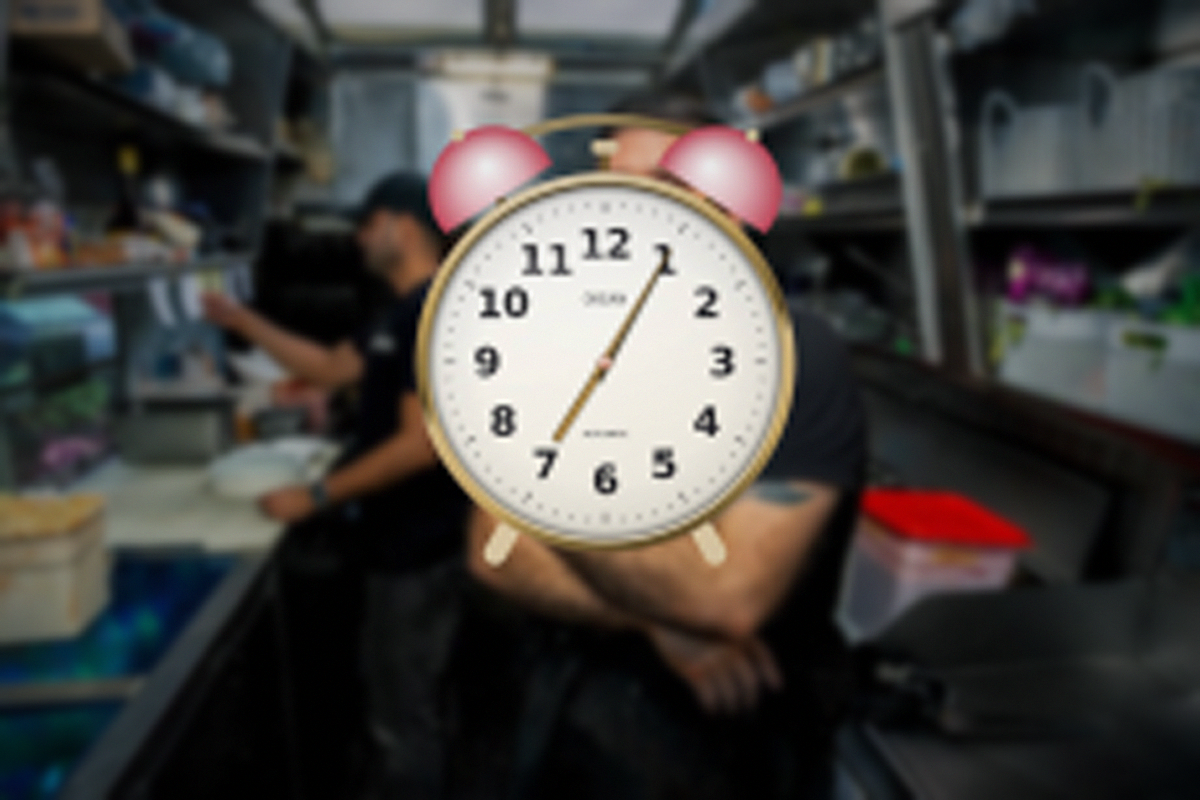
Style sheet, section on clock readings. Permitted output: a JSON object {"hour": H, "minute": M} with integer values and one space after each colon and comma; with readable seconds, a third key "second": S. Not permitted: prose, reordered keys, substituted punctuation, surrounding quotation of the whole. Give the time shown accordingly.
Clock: {"hour": 7, "minute": 5}
